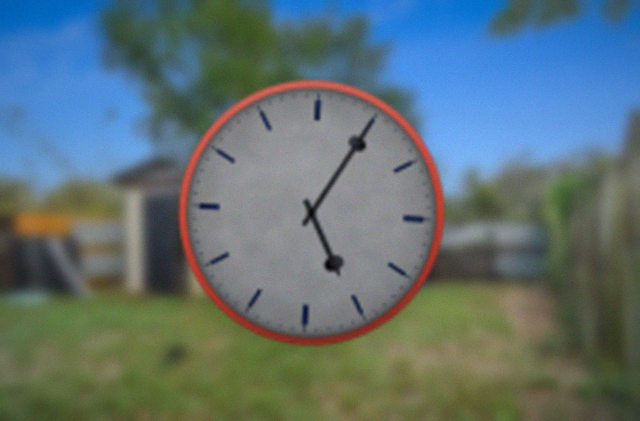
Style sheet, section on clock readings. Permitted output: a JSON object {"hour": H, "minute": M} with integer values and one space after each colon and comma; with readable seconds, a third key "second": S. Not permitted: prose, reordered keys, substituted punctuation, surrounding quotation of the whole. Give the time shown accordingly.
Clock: {"hour": 5, "minute": 5}
